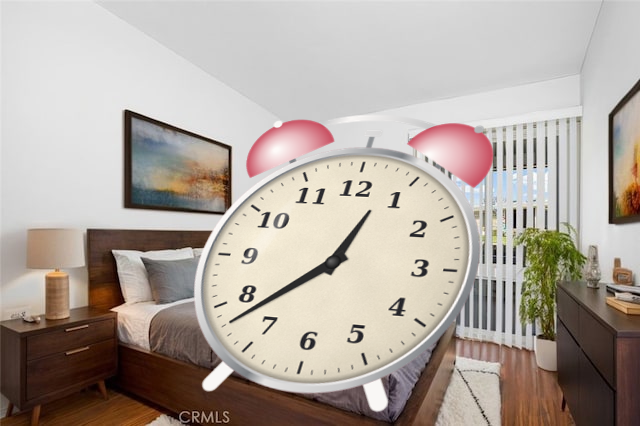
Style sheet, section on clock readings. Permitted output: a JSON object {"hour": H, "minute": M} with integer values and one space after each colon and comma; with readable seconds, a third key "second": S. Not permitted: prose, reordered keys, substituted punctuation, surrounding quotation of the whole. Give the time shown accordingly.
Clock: {"hour": 12, "minute": 38}
